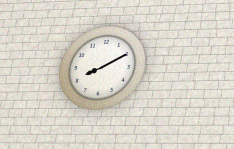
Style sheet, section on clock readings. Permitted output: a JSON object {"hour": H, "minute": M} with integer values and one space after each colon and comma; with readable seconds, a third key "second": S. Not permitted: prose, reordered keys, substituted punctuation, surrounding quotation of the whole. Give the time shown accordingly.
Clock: {"hour": 8, "minute": 10}
